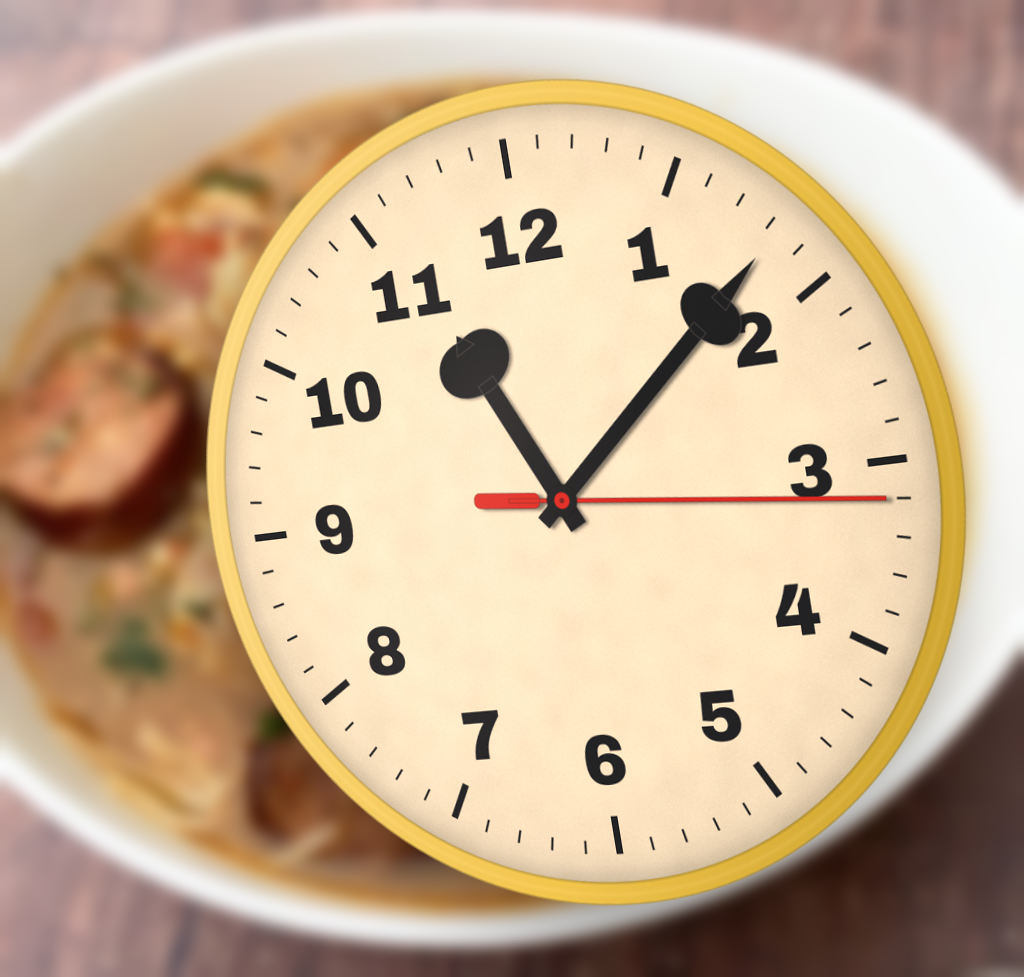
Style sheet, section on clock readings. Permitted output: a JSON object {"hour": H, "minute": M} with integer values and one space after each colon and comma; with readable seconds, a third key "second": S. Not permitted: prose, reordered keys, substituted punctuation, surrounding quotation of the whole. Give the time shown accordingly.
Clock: {"hour": 11, "minute": 8, "second": 16}
